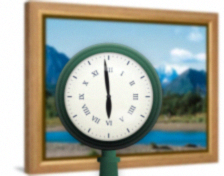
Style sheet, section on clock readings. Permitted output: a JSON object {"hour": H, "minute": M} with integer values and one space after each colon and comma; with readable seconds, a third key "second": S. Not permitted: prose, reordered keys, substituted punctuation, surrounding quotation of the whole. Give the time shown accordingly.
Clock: {"hour": 5, "minute": 59}
